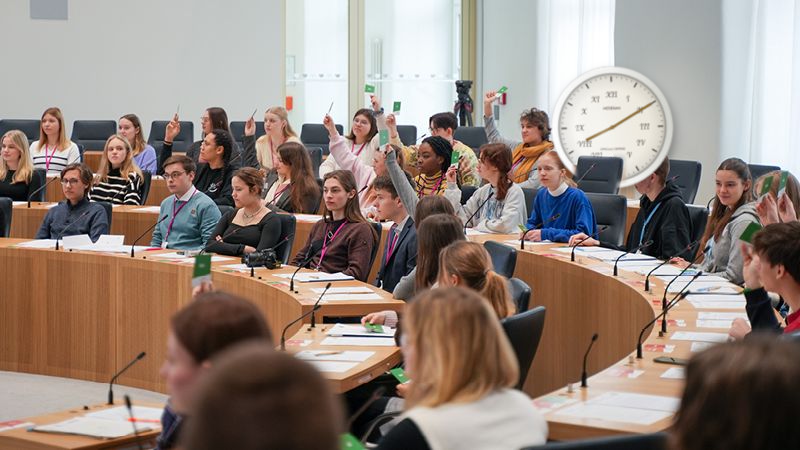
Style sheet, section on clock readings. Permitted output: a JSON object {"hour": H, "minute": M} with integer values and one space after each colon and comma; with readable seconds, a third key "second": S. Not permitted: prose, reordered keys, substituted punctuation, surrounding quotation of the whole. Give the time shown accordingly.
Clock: {"hour": 8, "minute": 10}
